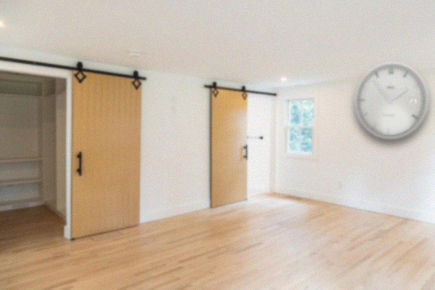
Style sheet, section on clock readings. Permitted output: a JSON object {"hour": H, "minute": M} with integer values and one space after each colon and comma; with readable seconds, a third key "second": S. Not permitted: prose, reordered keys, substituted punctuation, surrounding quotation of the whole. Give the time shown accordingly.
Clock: {"hour": 1, "minute": 53}
